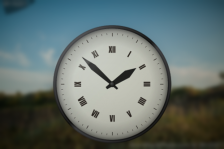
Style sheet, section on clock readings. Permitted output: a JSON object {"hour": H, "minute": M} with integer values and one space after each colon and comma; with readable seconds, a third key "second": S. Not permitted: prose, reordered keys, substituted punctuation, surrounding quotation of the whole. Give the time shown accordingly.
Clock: {"hour": 1, "minute": 52}
